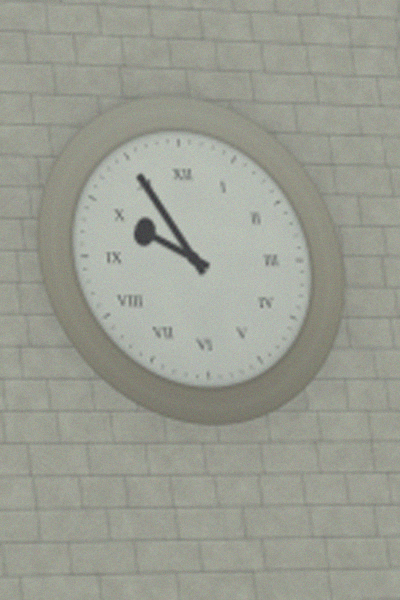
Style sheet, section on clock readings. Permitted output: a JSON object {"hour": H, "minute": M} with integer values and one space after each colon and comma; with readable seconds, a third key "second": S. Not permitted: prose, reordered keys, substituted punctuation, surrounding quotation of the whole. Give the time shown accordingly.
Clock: {"hour": 9, "minute": 55}
